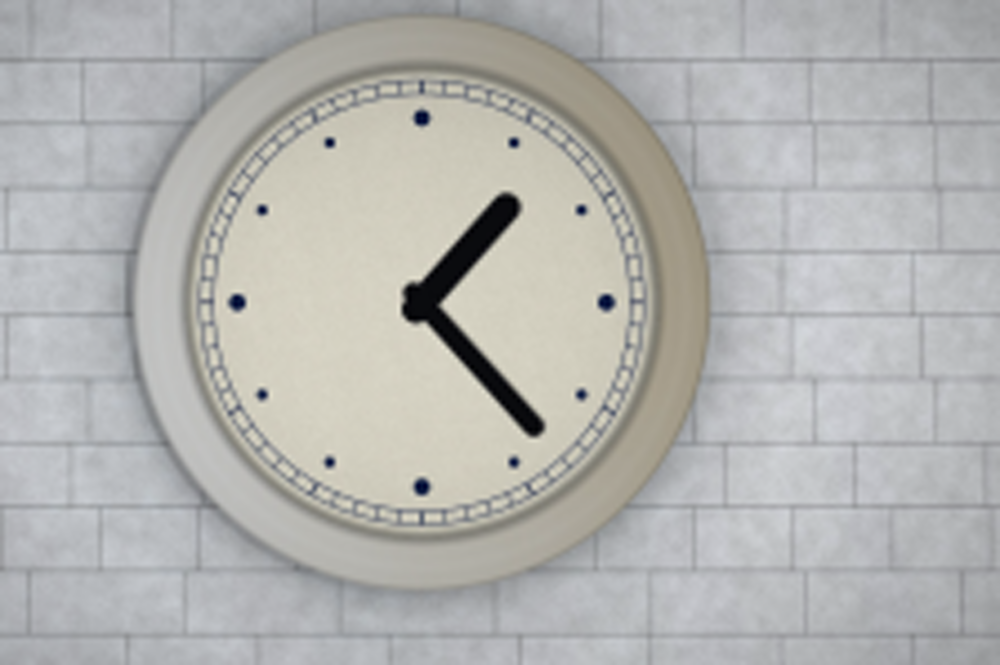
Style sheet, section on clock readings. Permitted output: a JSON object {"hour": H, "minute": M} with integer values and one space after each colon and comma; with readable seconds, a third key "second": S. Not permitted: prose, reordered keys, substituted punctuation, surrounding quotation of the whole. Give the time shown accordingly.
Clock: {"hour": 1, "minute": 23}
